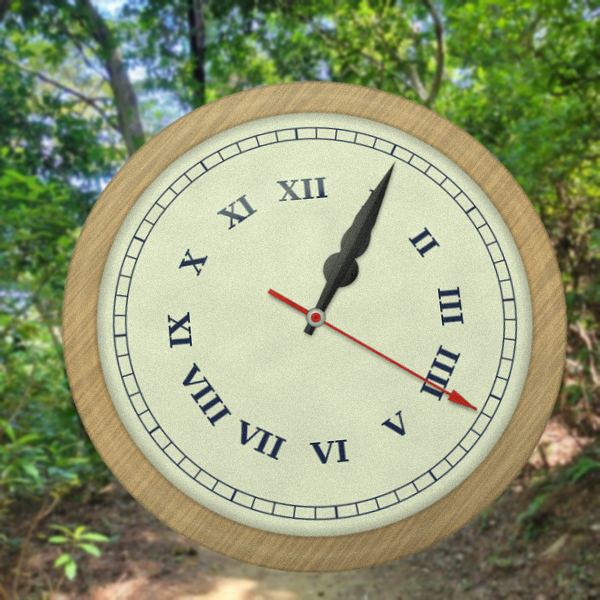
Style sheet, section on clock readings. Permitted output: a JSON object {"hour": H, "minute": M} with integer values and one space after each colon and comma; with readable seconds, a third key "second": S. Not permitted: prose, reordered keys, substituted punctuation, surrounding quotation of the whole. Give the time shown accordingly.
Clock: {"hour": 1, "minute": 5, "second": 21}
